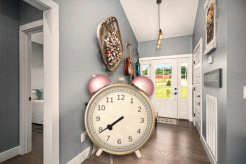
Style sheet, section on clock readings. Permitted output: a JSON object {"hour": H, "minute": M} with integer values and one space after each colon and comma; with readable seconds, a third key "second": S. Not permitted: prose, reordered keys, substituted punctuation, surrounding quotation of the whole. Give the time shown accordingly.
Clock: {"hour": 7, "minute": 39}
